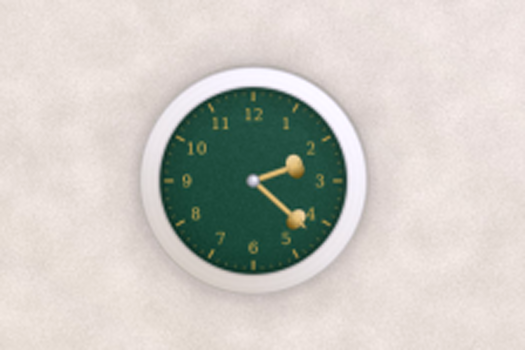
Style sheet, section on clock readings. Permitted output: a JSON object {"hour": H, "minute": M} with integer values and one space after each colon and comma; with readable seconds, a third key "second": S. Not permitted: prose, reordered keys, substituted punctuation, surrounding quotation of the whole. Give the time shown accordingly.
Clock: {"hour": 2, "minute": 22}
